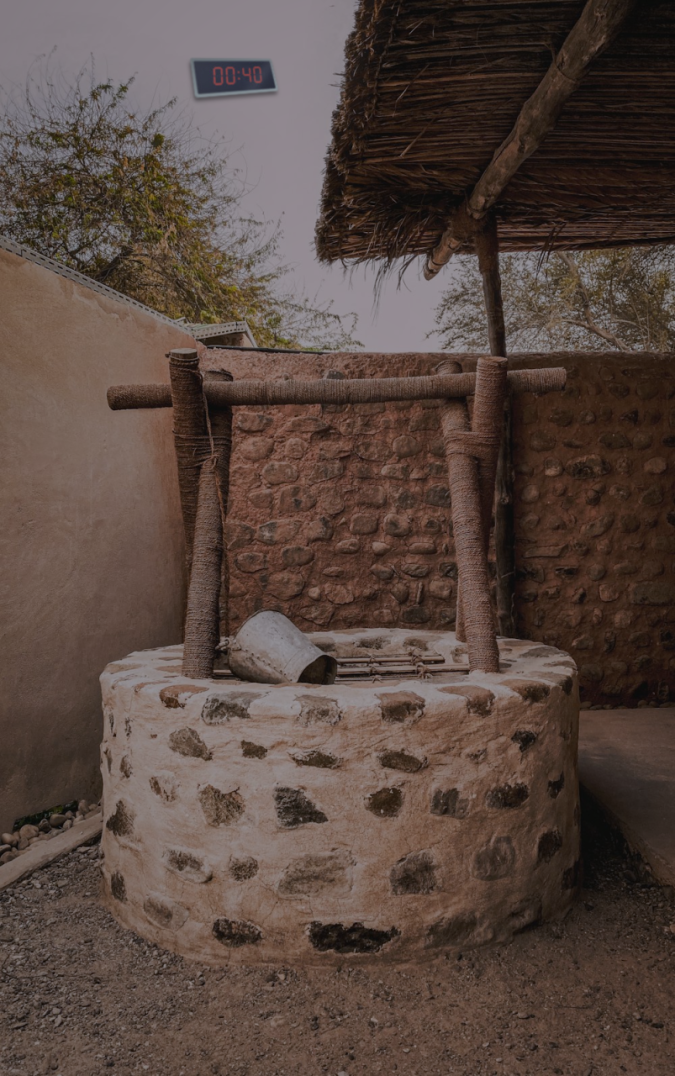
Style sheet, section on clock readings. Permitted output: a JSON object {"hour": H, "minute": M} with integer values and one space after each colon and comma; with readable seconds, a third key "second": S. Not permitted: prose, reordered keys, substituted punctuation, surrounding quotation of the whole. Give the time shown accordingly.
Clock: {"hour": 0, "minute": 40}
